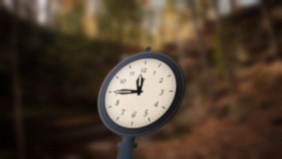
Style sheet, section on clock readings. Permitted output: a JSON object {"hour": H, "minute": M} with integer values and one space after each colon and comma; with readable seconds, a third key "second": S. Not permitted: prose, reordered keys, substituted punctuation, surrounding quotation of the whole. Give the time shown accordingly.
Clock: {"hour": 11, "minute": 45}
